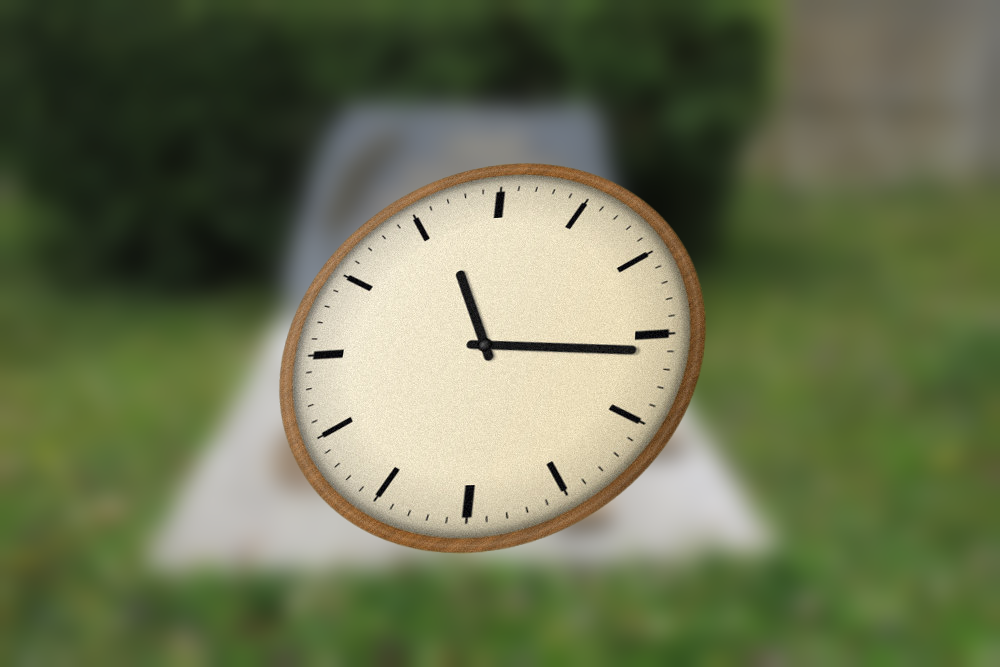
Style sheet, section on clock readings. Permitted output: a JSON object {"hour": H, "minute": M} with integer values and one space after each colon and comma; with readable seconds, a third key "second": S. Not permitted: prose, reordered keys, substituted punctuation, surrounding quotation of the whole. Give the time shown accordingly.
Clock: {"hour": 11, "minute": 16}
